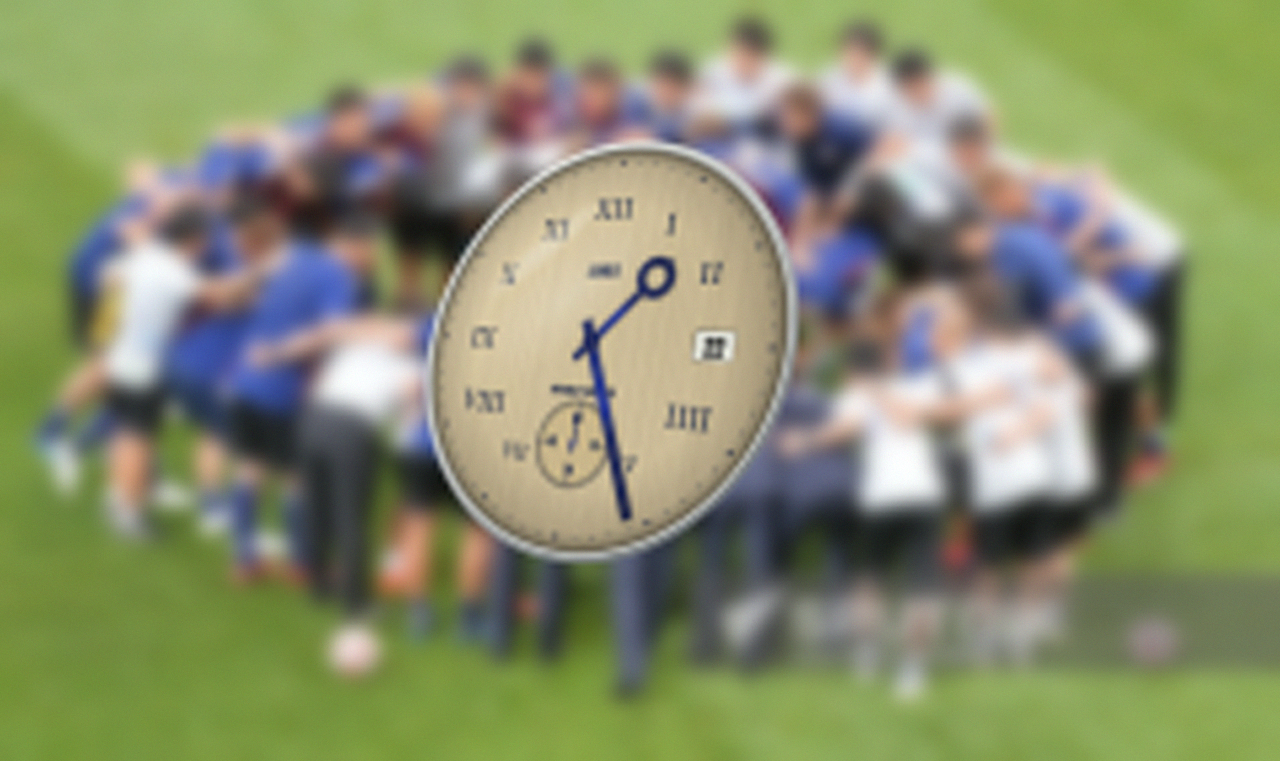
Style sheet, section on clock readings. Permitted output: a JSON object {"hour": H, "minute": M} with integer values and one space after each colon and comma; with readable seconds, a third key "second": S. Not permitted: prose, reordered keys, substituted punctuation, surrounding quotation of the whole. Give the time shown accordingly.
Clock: {"hour": 1, "minute": 26}
